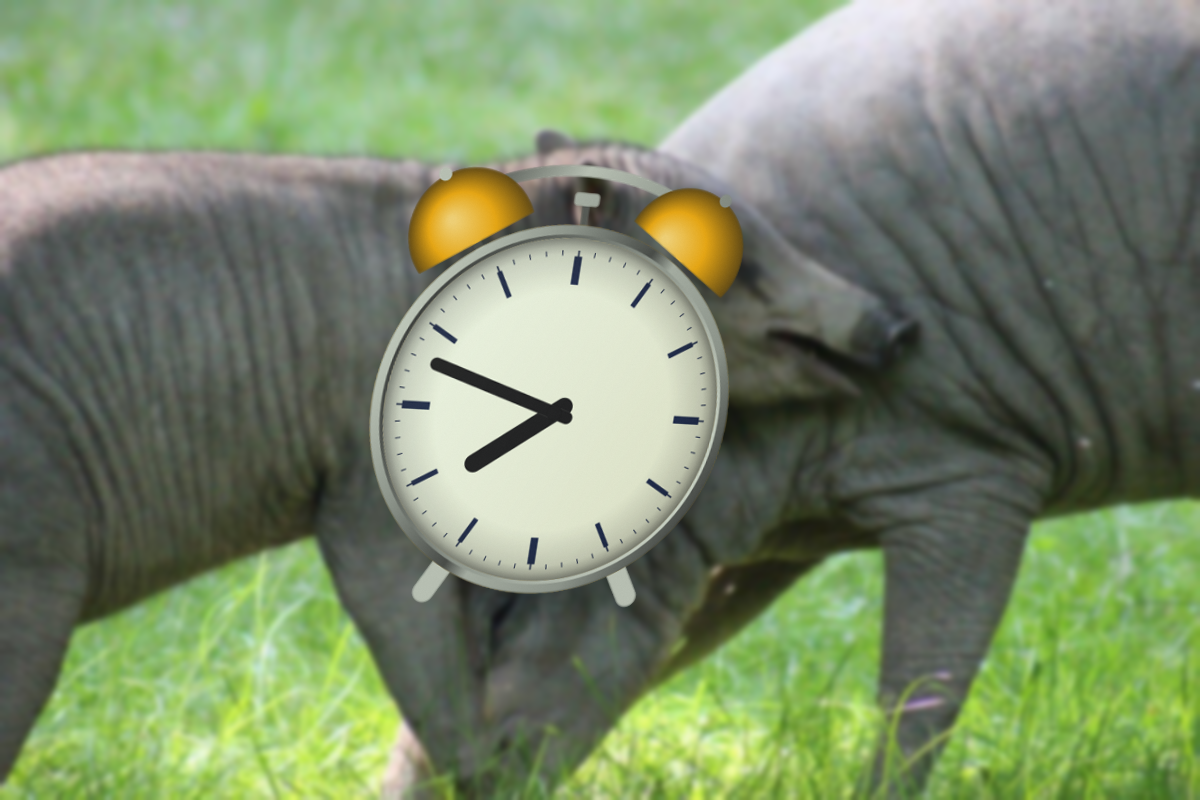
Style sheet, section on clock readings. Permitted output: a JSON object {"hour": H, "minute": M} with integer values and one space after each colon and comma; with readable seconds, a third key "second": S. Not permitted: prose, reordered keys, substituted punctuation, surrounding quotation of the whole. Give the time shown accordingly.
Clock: {"hour": 7, "minute": 48}
